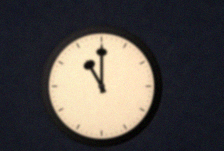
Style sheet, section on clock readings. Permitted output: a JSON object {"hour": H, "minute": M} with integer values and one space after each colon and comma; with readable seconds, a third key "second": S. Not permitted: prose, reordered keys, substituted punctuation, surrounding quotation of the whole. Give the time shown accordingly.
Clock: {"hour": 11, "minute": 0}
